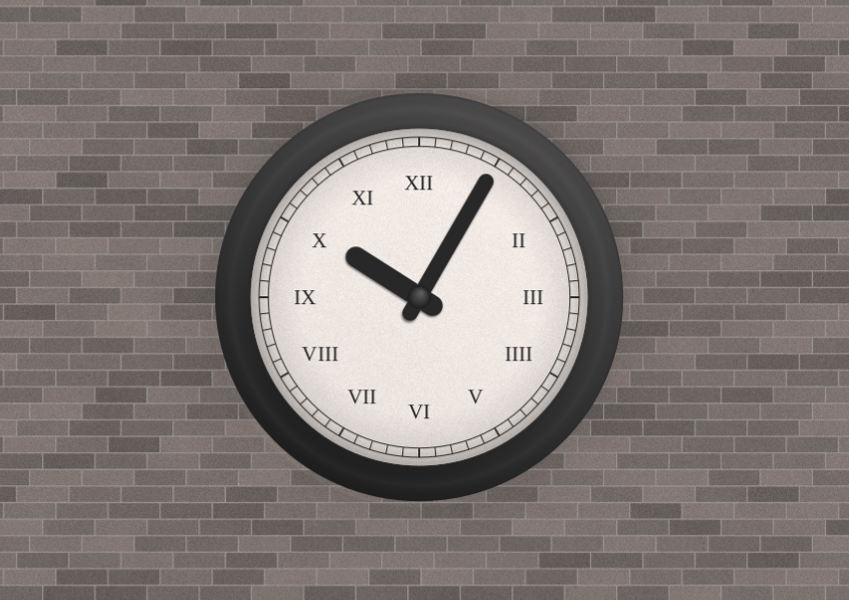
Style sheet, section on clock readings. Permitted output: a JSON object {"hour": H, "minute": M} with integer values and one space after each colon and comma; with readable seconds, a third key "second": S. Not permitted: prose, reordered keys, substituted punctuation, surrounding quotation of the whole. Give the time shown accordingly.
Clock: {"hour": 10, "minute": 5}
